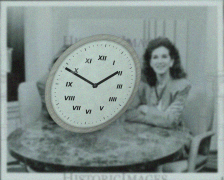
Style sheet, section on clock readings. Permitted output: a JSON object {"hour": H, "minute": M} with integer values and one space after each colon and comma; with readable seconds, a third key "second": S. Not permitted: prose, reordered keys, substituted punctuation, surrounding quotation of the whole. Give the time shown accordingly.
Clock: {"hour": 1, "minute": 49}
